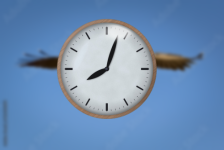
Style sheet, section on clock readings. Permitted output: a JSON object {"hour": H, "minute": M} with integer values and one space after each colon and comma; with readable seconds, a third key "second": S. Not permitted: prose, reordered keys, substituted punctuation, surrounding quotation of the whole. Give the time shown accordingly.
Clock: {"hour": 8, "minute": 3}
